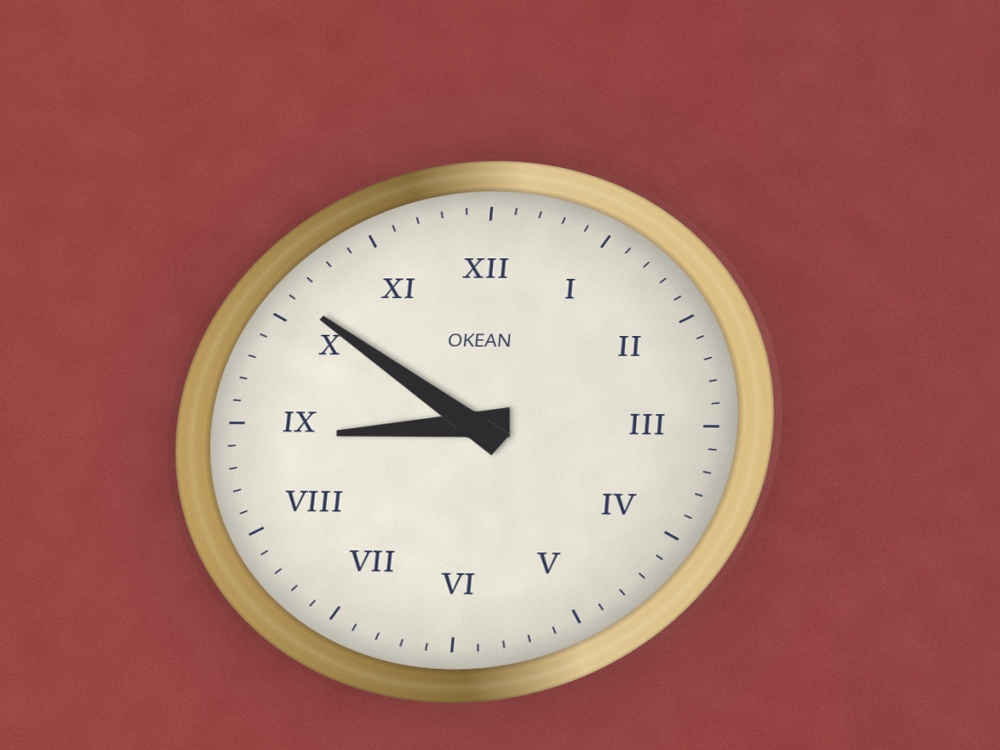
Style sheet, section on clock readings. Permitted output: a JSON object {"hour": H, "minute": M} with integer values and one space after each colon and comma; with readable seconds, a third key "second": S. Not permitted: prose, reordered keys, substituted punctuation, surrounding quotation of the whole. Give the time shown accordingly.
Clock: {"hour": 8, "minute": 51}
